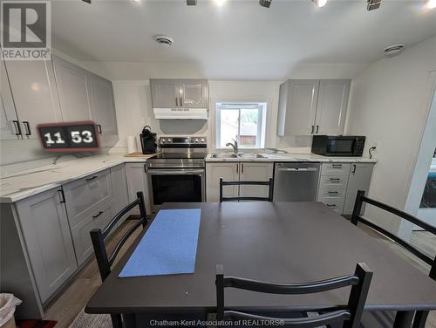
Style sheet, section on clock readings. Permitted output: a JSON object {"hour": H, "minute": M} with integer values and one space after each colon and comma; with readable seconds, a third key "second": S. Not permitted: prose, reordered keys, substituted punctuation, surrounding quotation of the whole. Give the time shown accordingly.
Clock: {"hour": 11, "minute": 53}
